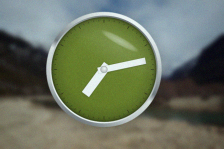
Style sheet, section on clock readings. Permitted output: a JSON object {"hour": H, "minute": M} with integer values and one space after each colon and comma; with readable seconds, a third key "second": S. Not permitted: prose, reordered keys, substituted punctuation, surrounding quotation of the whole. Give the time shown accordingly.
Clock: {"hour": 7, "minute": 13}
